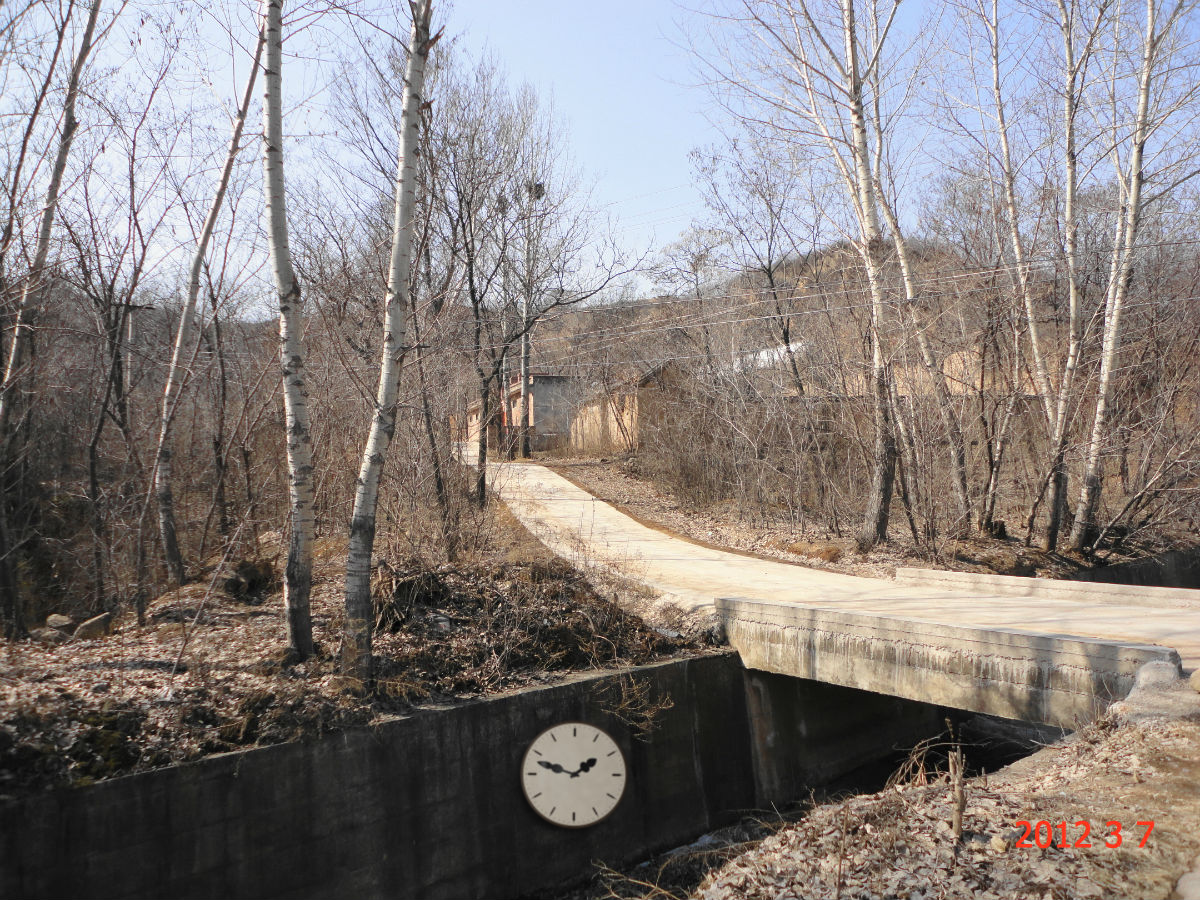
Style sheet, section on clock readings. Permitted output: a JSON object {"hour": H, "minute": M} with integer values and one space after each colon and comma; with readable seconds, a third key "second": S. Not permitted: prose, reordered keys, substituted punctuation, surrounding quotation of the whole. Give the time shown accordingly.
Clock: {"hour": 1, "minute": 48}
